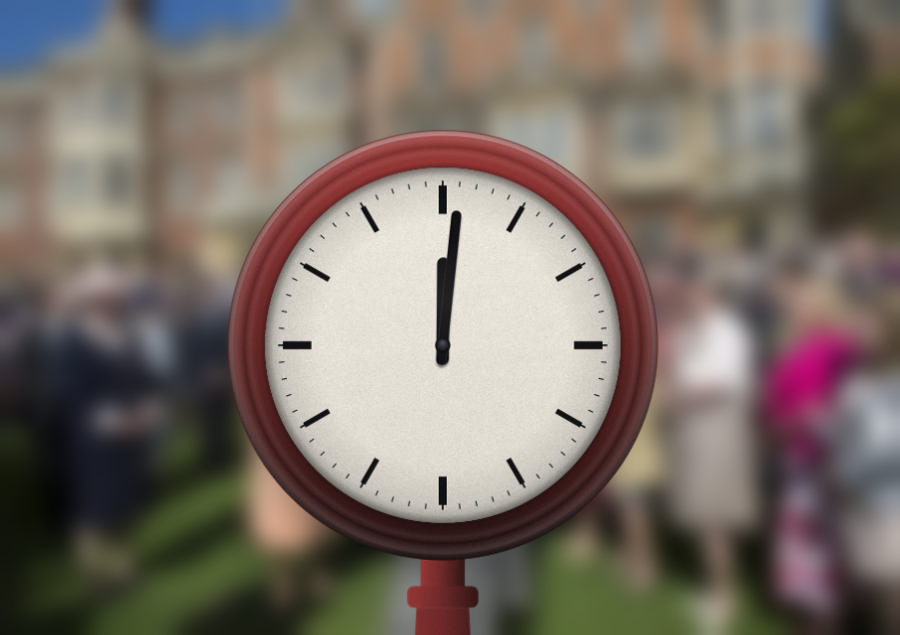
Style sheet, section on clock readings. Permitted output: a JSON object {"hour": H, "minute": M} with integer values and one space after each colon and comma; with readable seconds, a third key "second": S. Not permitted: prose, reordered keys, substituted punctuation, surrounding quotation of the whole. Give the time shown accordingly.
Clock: {"hour": 12, "minute": 1}
